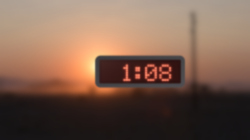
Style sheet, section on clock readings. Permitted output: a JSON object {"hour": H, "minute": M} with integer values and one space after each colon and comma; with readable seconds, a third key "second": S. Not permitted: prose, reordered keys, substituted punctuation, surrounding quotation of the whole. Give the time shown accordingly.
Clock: {"hour": 1, "minute": 8}
